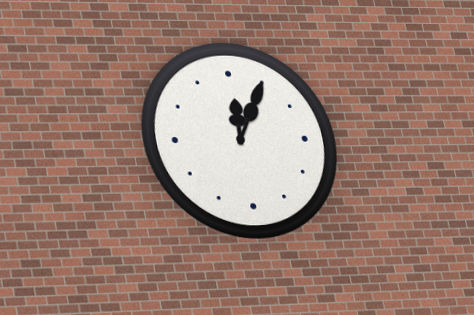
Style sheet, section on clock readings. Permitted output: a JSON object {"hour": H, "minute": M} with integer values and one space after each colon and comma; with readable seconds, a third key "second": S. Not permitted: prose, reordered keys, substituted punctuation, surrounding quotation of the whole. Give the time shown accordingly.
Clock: {"hour": 12, "minute": 5}
